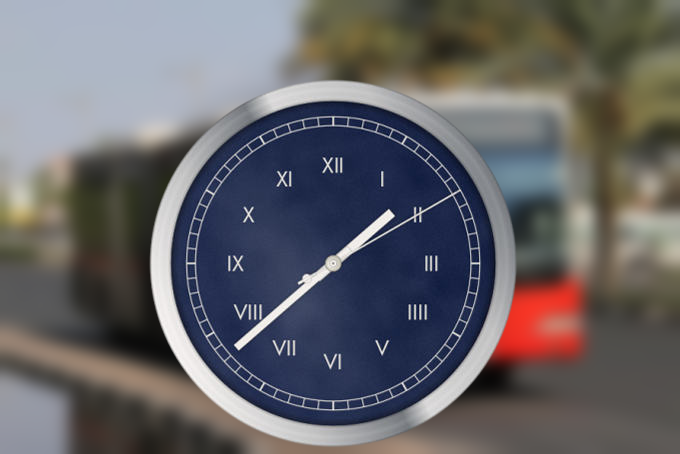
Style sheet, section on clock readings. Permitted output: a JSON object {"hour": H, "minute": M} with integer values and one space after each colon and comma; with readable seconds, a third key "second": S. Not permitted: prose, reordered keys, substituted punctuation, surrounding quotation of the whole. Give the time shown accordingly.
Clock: {"hour": 1, "minute": 38, "second": 10}
